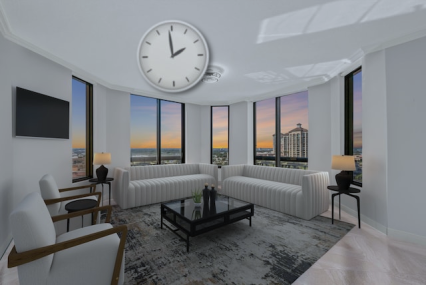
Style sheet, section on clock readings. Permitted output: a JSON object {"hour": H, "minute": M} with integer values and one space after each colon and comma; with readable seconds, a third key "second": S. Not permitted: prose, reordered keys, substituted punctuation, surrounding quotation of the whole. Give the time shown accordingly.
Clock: {"hour": 1, "minute": 59}
